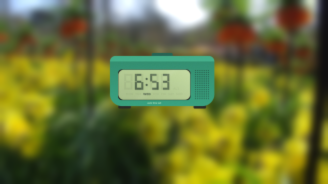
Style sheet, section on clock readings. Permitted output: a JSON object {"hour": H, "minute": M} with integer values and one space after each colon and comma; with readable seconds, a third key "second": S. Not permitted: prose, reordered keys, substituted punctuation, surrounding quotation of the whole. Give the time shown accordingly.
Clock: {"hour": 6, "minute": 53}
